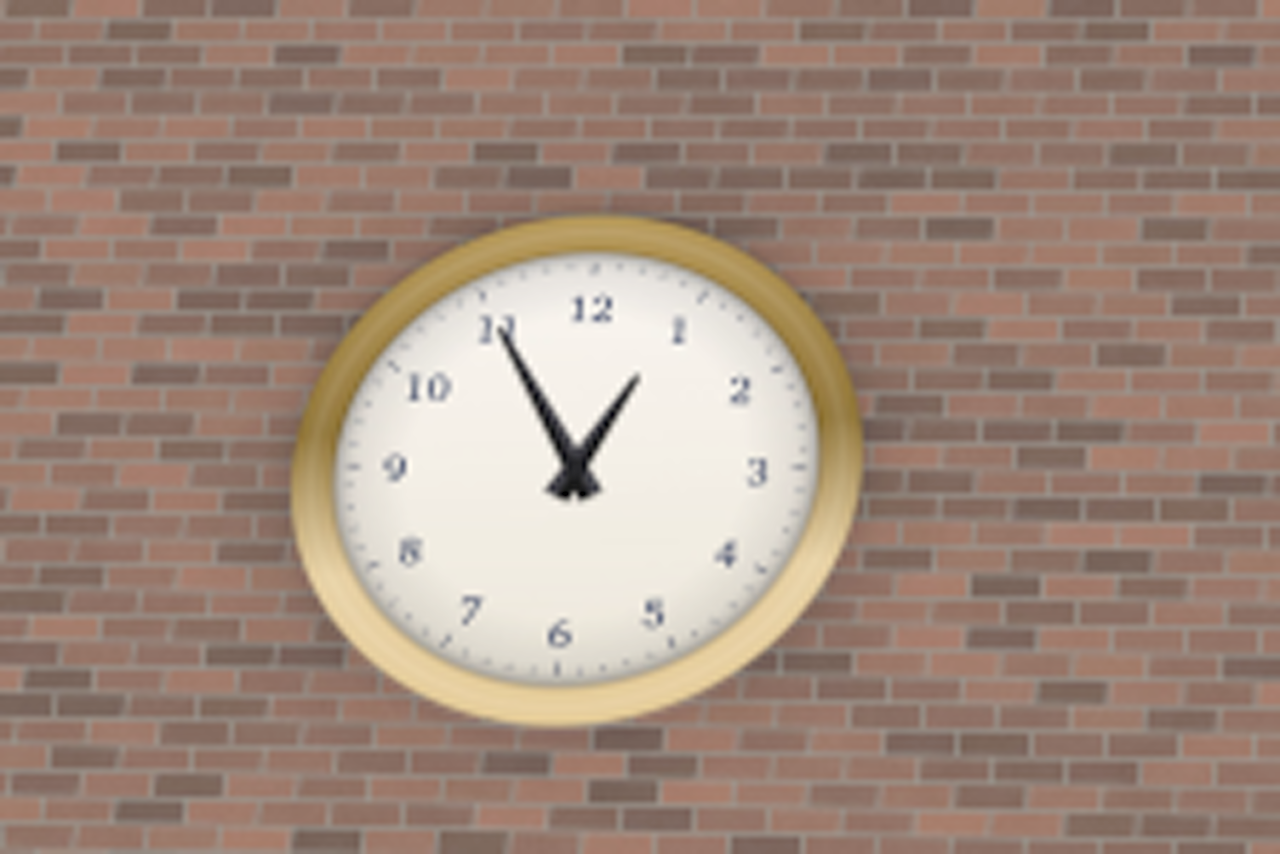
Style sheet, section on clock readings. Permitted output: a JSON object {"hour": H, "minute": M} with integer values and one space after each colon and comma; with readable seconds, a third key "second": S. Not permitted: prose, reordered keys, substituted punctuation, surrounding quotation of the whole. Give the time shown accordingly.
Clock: {"hour": 12, "minute": 55}
